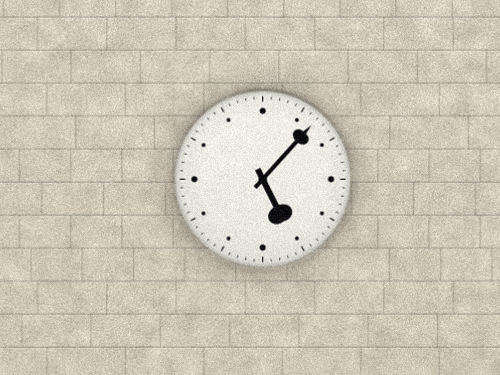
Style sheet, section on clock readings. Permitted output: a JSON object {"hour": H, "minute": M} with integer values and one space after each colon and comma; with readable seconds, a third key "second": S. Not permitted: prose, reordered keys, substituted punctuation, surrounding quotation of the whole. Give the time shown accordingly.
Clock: {"hour": 5, "minute": 7}
